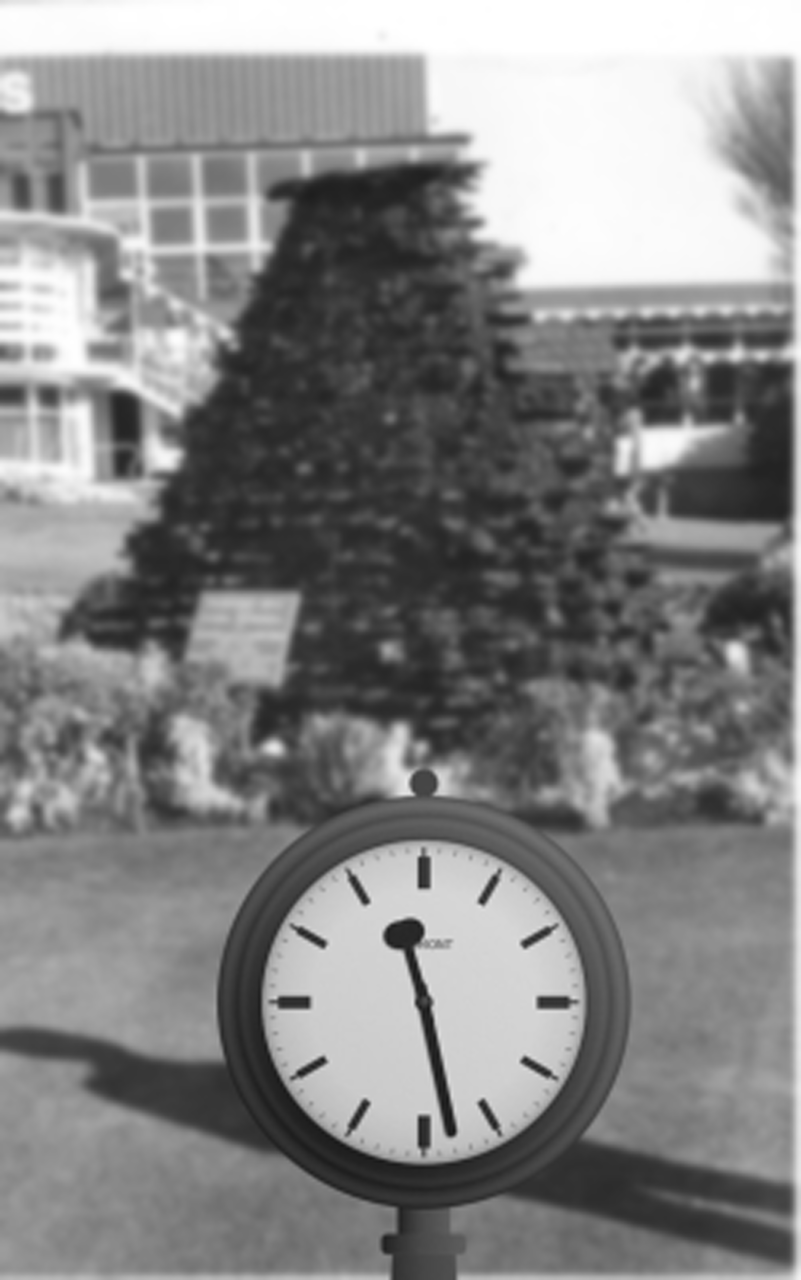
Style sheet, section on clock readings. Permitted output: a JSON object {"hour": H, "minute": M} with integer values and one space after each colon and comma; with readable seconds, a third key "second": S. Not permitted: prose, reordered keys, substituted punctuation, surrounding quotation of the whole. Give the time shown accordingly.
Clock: {"hour": 11, "minute": 28}
